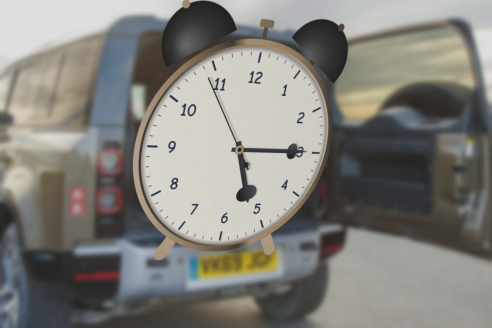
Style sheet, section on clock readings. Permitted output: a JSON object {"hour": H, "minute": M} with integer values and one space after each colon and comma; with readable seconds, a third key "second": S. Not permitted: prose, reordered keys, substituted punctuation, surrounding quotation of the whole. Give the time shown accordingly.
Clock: {"hour": 5, "minute": 14, "second": 54}
